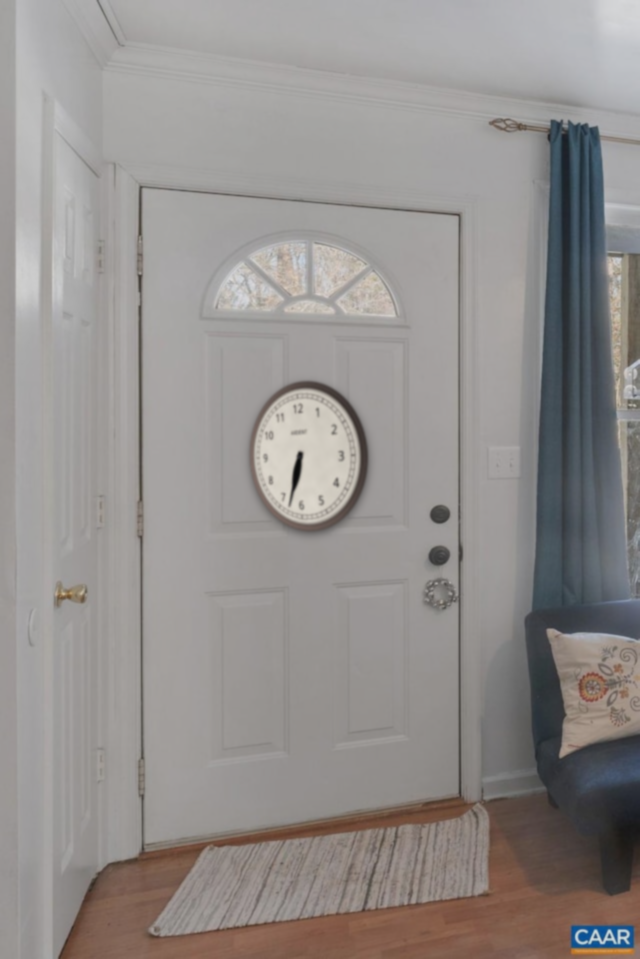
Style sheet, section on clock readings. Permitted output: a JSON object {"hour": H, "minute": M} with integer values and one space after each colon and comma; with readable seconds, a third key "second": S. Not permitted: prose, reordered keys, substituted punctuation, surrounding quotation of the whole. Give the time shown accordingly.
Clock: {"hour": 6, "minute": 33}
